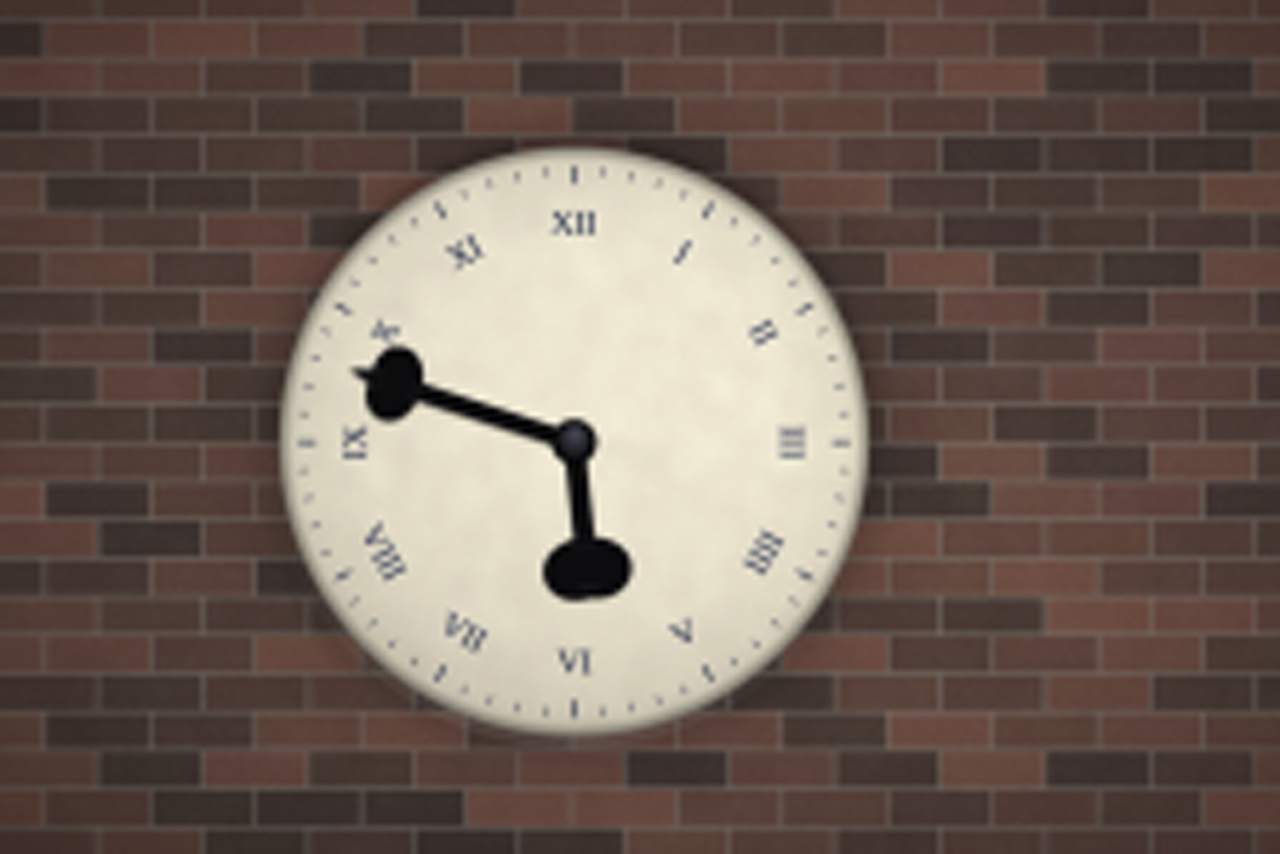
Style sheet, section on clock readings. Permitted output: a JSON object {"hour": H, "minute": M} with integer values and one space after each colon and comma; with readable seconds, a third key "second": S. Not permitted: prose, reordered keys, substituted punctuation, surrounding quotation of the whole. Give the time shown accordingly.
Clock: {"hour": 5, "minute": 48}
